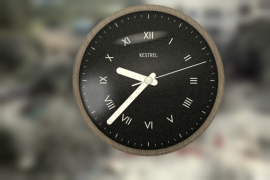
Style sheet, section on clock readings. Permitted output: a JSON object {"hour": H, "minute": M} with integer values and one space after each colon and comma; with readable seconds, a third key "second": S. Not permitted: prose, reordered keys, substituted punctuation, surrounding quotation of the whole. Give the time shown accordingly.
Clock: {"hour": 9, "minute": 37, "second": 12}
